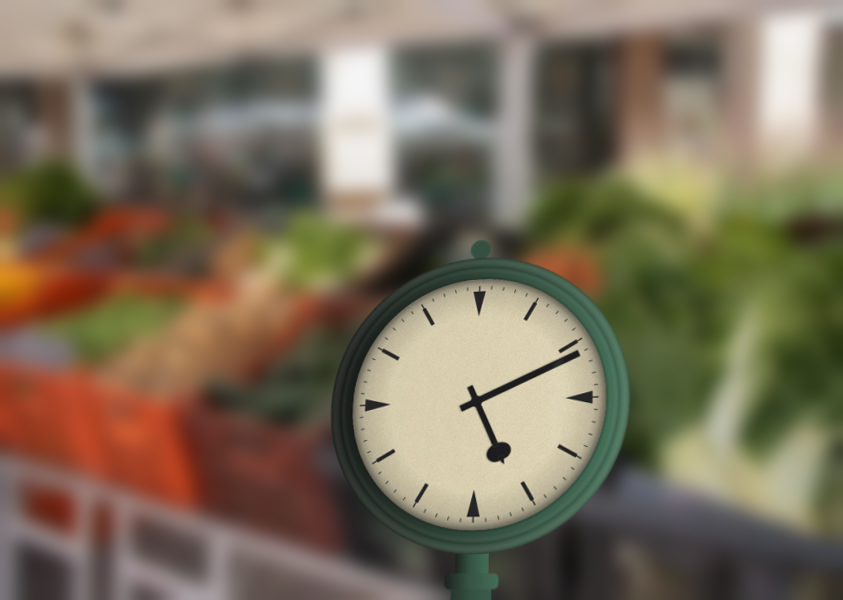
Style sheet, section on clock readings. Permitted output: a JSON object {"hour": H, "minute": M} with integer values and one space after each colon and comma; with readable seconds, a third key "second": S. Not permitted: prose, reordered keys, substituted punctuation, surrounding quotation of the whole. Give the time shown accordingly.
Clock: {"hour": 5, "minute": 11}
